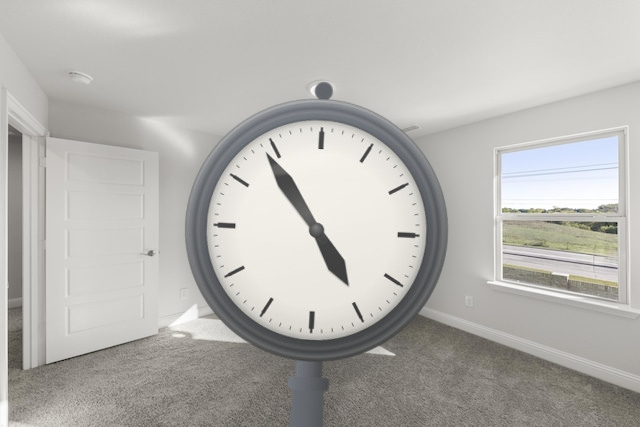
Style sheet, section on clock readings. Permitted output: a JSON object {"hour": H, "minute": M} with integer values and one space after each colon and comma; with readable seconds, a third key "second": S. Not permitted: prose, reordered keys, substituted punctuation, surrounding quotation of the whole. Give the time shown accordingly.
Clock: {"hour": 4, "minute": 54}
